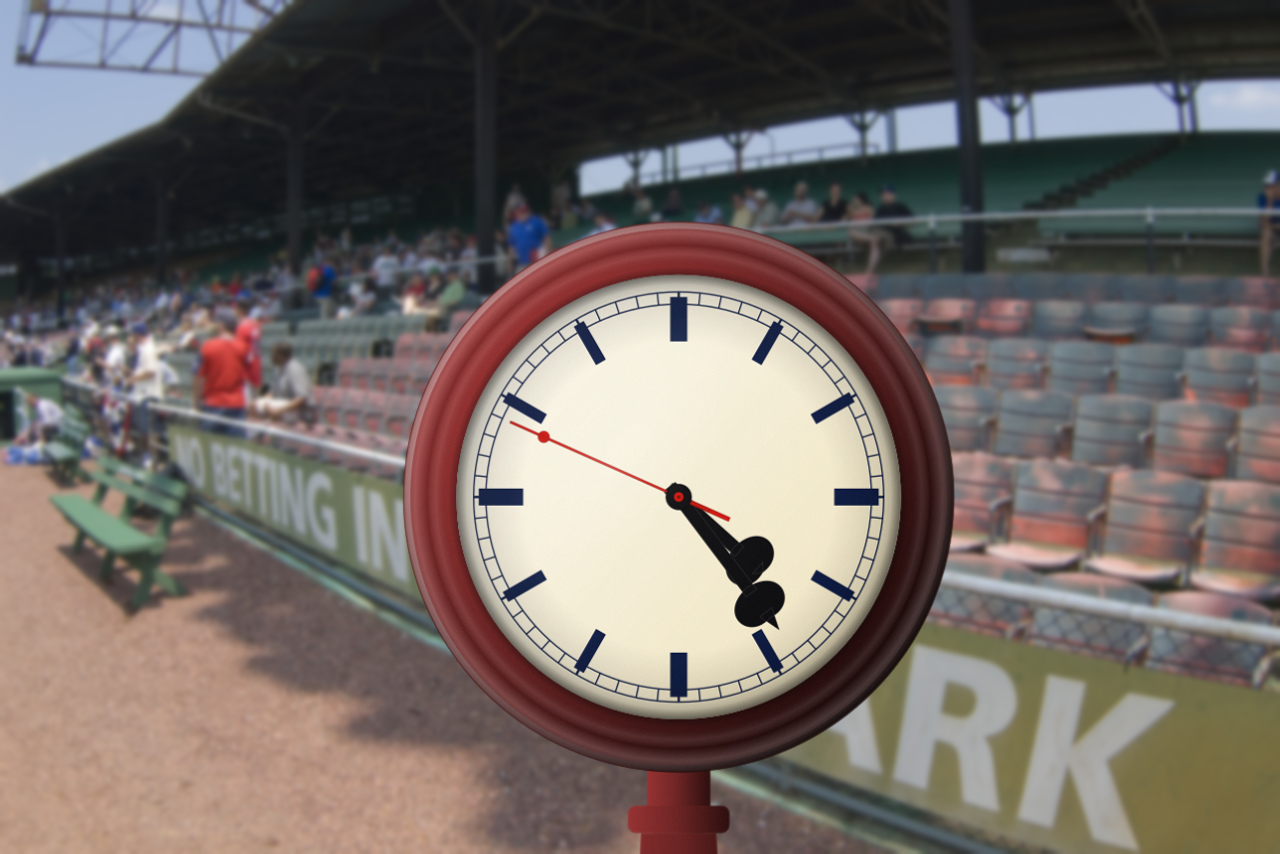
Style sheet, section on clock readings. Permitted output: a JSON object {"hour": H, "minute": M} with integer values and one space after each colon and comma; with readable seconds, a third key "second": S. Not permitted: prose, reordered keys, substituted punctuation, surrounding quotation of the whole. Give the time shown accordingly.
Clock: {"hour": 4, "minute": 23, "second": 49}
